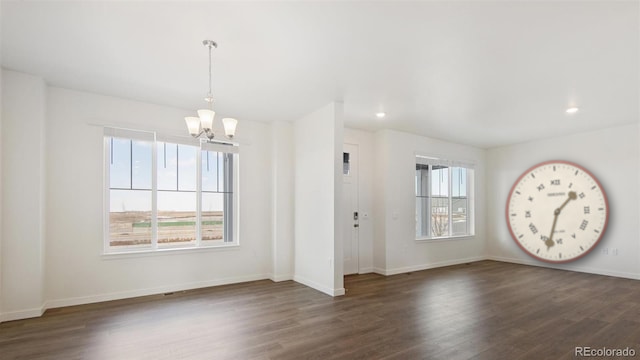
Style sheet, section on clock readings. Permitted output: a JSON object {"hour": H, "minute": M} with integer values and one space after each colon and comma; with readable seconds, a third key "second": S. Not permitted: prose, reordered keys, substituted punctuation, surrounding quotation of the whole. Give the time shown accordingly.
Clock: {"hour": 1, "minute": 33}
